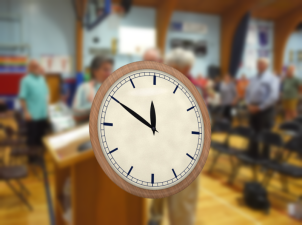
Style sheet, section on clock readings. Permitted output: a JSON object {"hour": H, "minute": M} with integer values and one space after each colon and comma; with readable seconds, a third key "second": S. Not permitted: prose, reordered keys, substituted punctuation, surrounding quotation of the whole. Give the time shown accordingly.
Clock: {"hour": 11, "minute": 50}
